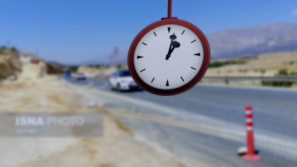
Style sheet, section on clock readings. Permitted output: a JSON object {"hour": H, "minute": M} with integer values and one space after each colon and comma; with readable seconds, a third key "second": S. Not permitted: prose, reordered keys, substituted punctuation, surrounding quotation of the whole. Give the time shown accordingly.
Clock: {"hour": 1, "minute": 2}
